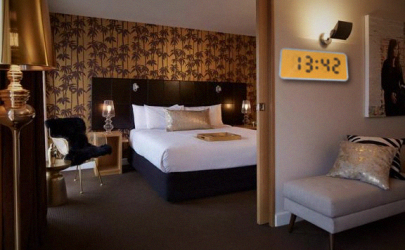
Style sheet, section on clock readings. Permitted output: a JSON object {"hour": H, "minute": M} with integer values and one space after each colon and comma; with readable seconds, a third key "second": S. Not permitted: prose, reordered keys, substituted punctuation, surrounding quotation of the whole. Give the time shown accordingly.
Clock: {"hour": 13, "minute": 42}
